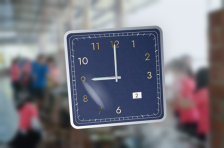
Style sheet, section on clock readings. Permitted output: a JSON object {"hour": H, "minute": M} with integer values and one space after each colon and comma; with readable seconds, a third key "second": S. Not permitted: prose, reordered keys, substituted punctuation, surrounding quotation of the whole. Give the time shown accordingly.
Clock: {"hour": 9, "minute": 0}
